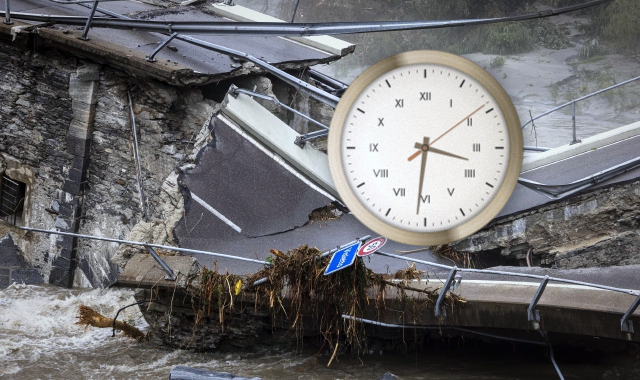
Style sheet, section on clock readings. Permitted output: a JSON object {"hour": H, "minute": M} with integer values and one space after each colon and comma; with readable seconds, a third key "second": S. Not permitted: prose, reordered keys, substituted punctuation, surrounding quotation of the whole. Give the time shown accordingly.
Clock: {"hour": 3, "minute": 31, "second": 9}
